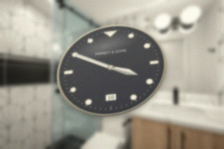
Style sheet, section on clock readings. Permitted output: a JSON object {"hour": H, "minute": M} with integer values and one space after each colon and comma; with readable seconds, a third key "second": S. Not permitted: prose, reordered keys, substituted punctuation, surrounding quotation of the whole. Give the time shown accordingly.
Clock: {"hour": 3, "minute": 50}
